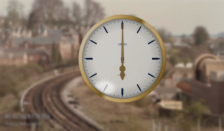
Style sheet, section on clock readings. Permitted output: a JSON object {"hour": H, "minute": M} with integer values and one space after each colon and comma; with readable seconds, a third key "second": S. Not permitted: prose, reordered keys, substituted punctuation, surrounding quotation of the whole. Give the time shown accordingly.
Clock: {"hour": 6, "minute": 0}
